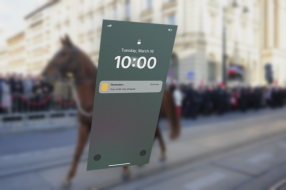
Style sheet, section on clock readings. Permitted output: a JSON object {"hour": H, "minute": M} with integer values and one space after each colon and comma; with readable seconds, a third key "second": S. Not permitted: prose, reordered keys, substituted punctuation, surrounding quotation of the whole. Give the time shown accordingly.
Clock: {"hour": 10, "minute": 0}
